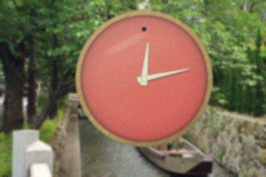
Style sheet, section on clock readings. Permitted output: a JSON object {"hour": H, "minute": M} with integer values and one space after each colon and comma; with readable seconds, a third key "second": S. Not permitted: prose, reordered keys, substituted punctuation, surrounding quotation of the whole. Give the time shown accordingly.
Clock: {"hour": 12, "minute": 13}
